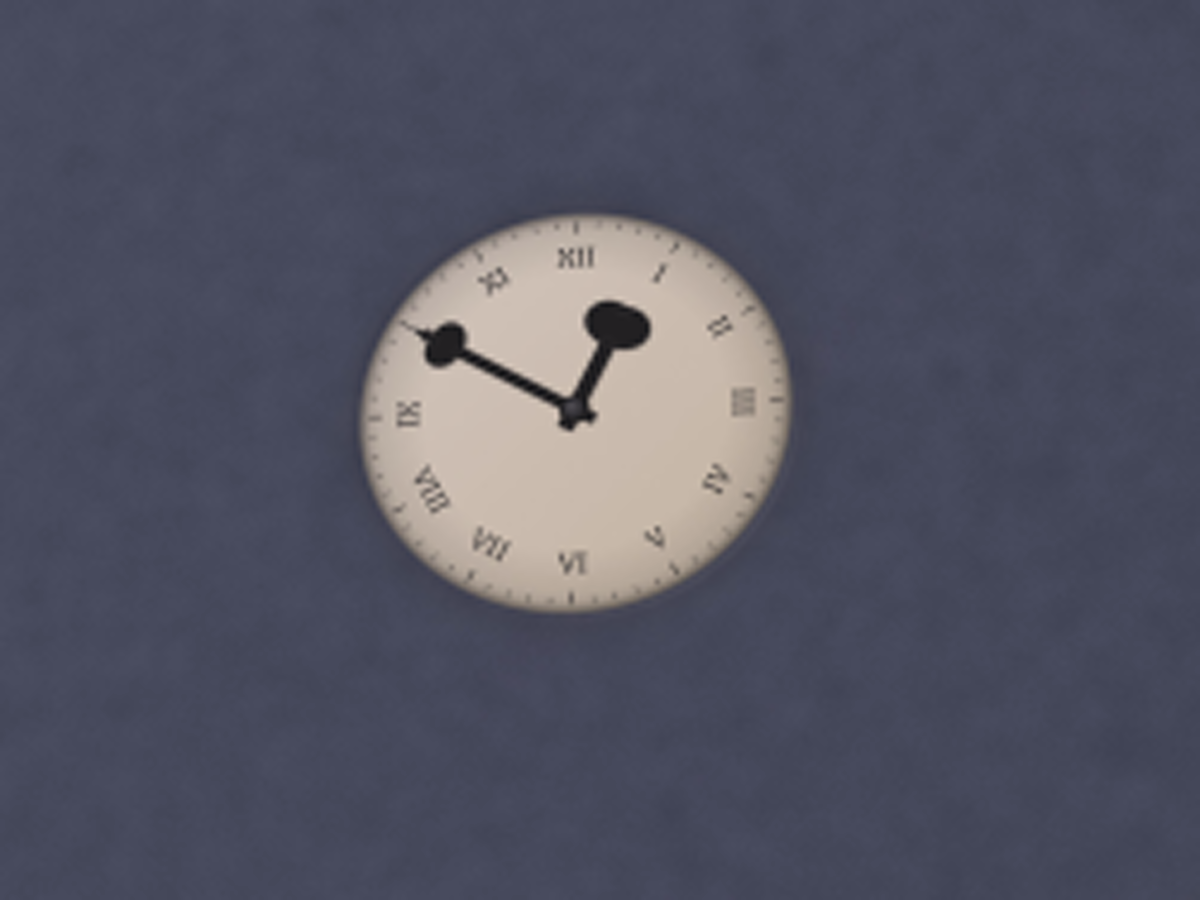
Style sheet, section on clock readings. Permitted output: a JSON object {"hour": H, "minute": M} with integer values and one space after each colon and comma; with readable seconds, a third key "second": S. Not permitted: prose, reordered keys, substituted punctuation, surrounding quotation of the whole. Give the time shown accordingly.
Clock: {"hour": 12, "minute": 50}
